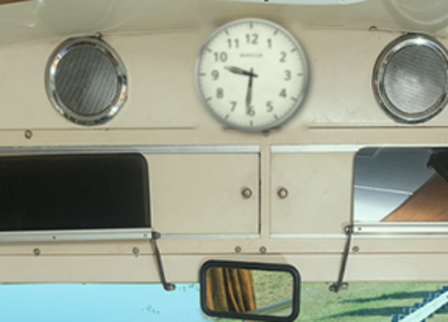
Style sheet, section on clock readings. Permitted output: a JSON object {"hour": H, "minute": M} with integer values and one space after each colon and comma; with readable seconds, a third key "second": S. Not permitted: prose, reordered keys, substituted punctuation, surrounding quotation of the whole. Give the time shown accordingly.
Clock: {"hour": 9, "minute": 31}
